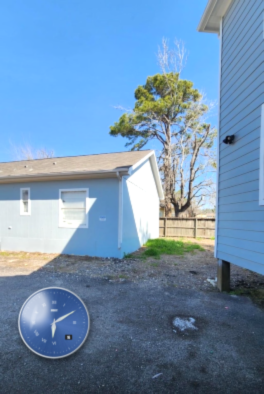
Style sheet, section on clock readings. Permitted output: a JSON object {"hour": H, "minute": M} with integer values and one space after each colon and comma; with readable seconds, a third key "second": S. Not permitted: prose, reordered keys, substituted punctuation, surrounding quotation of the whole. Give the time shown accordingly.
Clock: {"hour": 6, "minute": 10}
